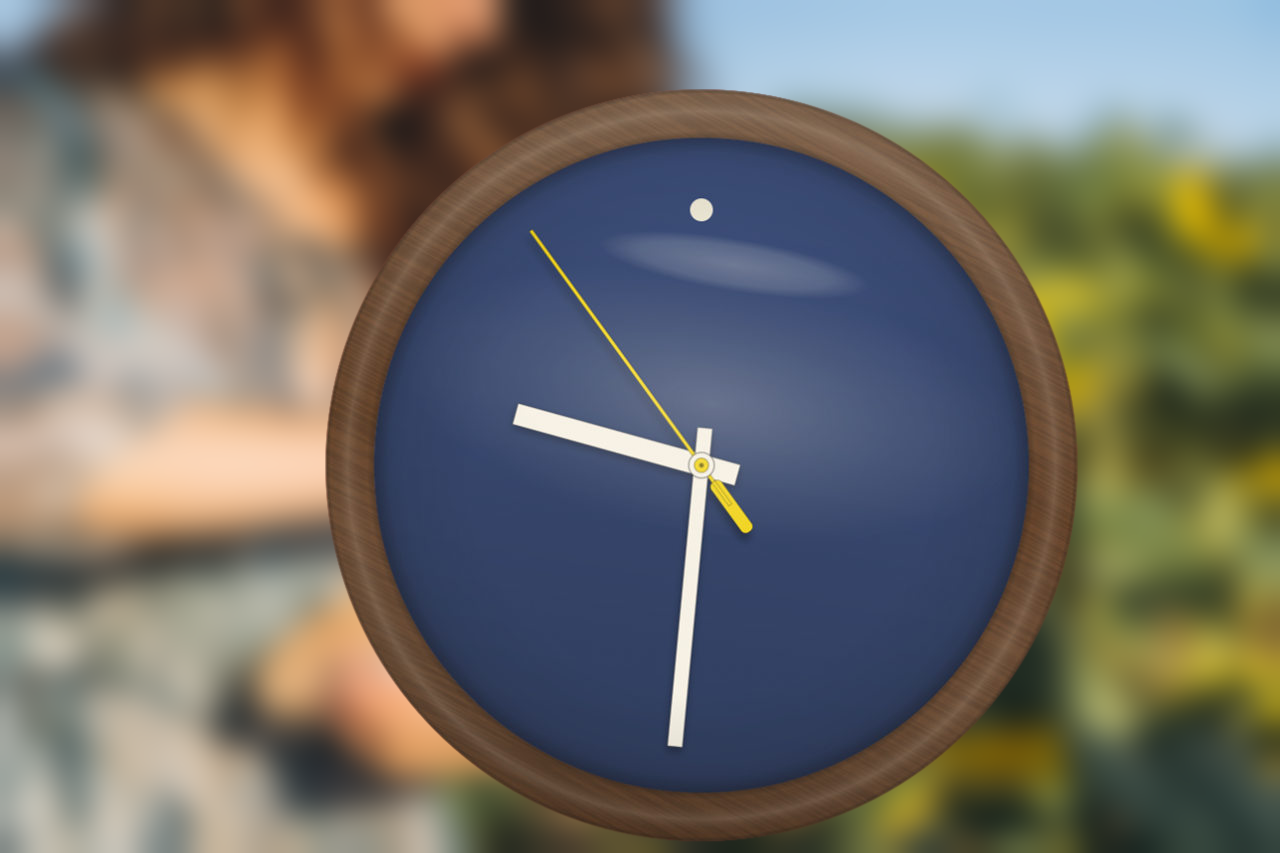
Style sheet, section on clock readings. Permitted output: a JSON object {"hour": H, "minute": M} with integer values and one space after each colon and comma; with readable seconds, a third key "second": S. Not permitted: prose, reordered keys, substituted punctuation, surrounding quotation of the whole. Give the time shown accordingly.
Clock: {"hour": 9, "minute": 30, "second": 54}
